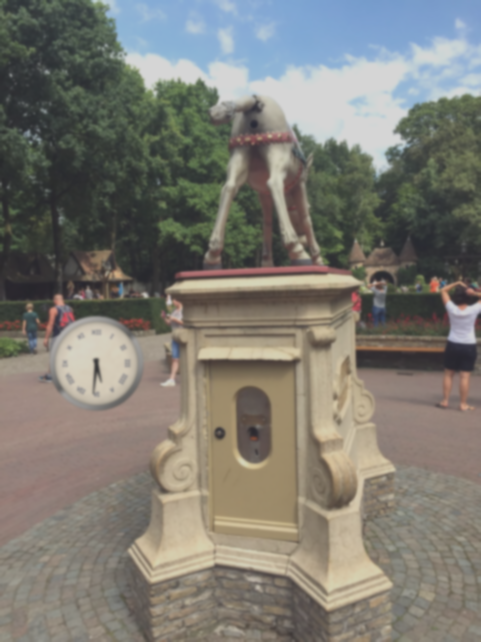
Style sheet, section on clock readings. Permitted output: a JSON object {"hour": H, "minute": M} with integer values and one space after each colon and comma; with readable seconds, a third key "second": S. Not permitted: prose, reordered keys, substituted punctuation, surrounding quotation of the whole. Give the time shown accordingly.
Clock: {"hour": 5, "minute": 31}
